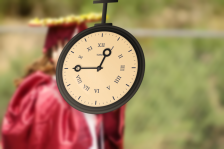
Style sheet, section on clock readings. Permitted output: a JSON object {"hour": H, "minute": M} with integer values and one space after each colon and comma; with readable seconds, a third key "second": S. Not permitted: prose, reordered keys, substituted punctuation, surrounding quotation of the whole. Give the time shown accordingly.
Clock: {"hour": 12, "minute": 45}
